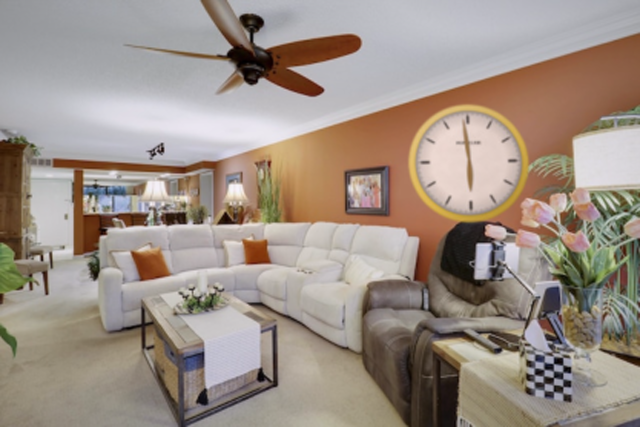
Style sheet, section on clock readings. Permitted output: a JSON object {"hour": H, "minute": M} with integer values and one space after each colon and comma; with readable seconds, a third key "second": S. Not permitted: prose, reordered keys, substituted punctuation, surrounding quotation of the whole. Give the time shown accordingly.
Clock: {"hour": 5, "minute": 59}
